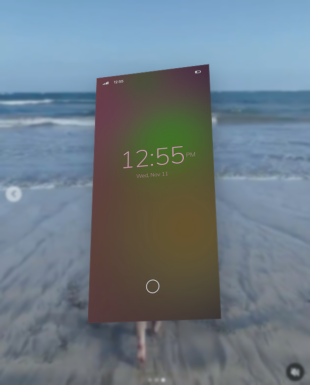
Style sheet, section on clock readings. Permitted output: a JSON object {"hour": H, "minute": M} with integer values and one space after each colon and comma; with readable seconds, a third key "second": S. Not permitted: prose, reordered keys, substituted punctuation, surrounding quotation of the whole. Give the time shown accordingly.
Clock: {"hour": 12, "minute": 55}
